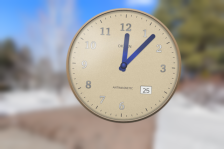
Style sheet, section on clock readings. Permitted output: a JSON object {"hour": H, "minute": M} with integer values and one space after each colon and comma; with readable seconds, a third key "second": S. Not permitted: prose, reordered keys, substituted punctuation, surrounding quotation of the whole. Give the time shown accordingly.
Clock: {"hour": 12, "minute": 7}
